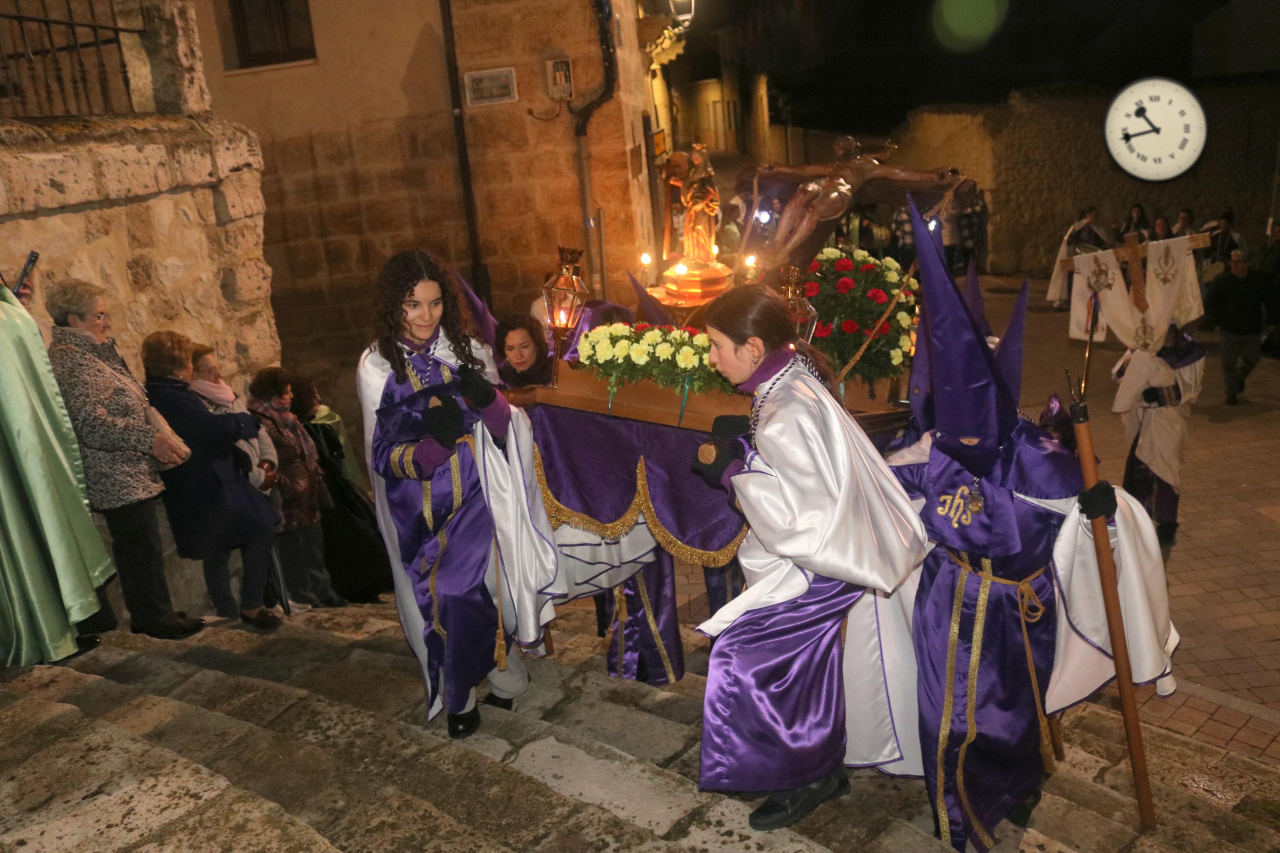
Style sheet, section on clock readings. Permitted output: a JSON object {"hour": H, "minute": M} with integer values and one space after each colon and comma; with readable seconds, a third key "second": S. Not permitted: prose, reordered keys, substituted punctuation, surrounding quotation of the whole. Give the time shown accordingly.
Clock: {"hour": 10, "minute": 43}
